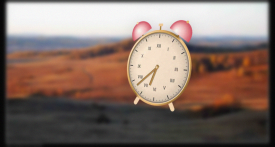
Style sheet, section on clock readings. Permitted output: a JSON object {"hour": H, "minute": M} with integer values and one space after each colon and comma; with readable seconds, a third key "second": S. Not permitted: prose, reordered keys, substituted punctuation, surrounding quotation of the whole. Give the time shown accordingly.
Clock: {"hour": 6, "minute": 38}
